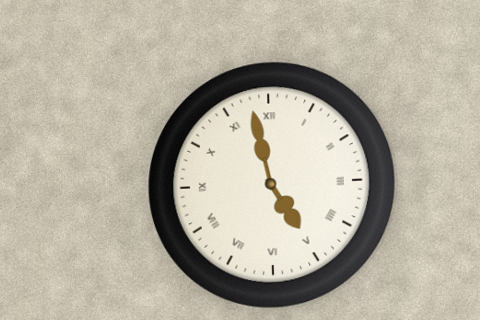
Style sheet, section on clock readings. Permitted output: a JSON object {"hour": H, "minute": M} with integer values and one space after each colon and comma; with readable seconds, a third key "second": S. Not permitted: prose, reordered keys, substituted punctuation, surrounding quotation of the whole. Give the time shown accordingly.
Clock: {"hour": 4, "minute": 58}
